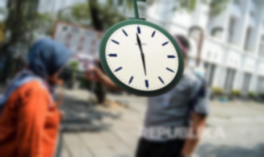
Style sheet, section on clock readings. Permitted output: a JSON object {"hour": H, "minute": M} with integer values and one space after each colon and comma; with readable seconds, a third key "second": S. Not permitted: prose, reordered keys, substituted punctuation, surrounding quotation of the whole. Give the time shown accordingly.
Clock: {"hour": 5, "minute": 59}
